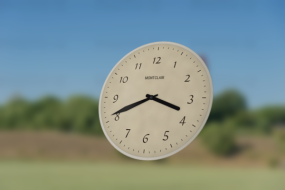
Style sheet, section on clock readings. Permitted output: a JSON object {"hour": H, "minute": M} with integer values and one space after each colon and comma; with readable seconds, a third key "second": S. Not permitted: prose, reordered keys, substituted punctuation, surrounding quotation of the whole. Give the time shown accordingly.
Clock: {"hour": 3, "minute": 41}
